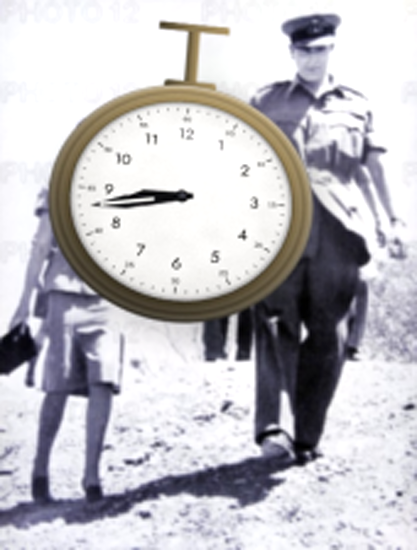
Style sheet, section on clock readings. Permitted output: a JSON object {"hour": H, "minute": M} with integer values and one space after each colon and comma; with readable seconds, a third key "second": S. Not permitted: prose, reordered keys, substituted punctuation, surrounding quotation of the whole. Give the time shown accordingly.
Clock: {"hour": 8, "minute": 43}
